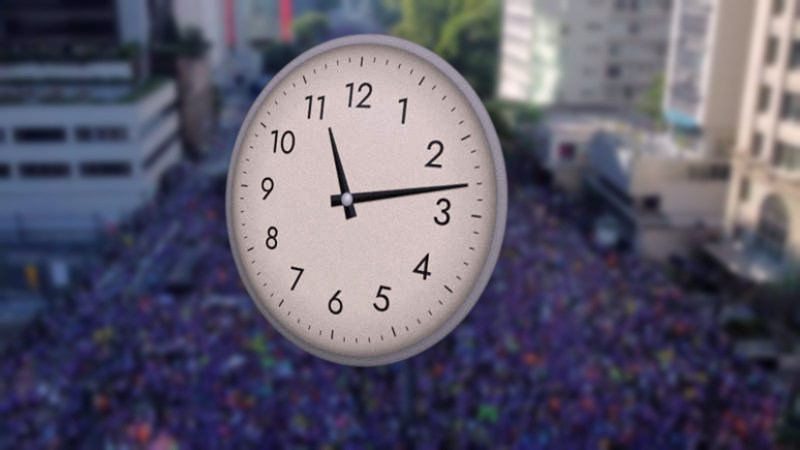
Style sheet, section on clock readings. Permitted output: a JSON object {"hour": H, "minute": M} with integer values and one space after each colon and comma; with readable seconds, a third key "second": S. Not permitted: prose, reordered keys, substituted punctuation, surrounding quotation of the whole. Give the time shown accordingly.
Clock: {"hour": 11, "minute": 13}
